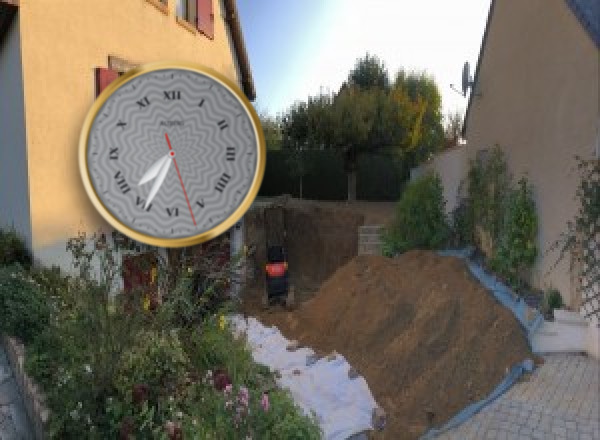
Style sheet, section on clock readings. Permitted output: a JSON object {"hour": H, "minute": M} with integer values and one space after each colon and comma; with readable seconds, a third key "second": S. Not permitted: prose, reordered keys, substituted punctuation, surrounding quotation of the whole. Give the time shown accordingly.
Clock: {"hour": 7, "minute": 34, "second": 27}
